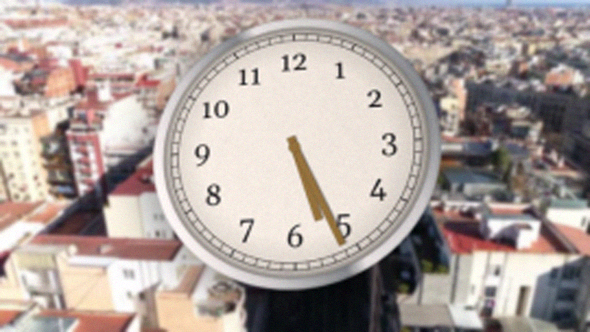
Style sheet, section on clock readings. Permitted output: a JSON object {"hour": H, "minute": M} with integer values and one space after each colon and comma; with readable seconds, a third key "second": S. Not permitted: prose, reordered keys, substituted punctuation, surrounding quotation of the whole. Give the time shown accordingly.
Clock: {"hour": 5, "minute": 26}
